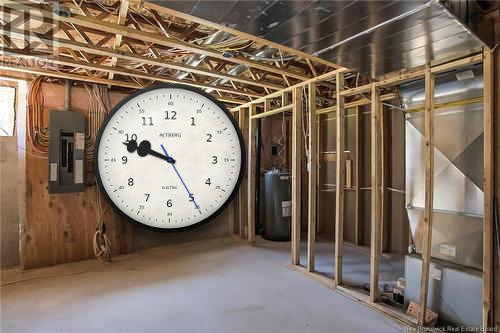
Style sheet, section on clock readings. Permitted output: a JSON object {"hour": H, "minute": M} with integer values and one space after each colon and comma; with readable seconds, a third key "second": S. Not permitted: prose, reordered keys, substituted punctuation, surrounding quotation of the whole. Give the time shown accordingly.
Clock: {"hour": 9, "minute": 48, "second": 25}
